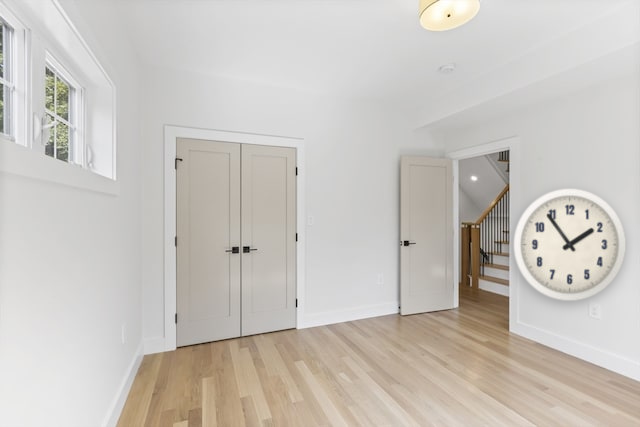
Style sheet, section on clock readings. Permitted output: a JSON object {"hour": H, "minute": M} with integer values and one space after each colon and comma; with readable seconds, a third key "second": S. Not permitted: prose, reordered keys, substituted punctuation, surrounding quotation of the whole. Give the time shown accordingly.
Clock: {"hour": 1, "minute": 54}
